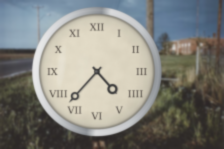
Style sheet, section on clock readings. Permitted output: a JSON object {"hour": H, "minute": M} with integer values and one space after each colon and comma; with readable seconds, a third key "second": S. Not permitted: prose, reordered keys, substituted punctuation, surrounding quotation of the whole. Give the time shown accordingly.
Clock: {"hour": 4, "minute": 37}
